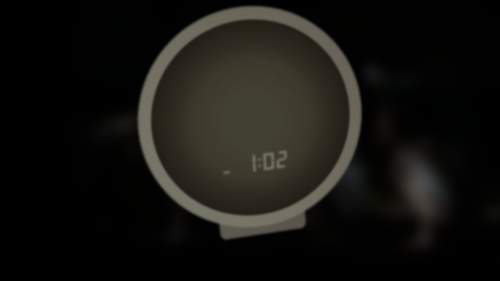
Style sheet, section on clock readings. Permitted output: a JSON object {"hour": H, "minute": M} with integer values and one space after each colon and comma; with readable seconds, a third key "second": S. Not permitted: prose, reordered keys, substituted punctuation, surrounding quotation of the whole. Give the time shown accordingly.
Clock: {"hour": 1, "minute": 2}
